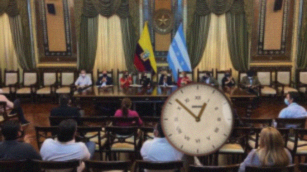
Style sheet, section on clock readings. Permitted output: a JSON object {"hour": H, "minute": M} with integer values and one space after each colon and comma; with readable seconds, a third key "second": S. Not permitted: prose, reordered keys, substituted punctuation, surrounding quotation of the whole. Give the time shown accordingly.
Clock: {"hour": 12, "minute": 52}
